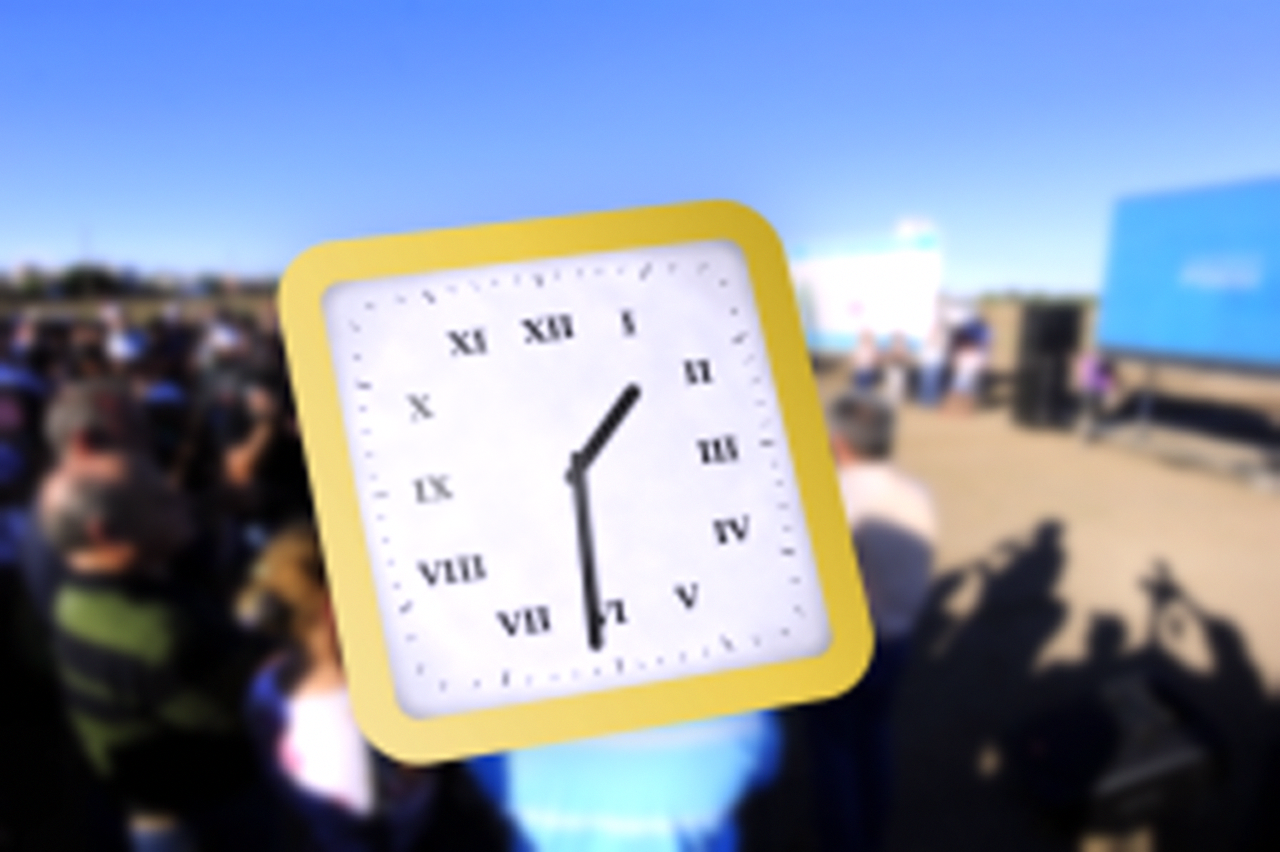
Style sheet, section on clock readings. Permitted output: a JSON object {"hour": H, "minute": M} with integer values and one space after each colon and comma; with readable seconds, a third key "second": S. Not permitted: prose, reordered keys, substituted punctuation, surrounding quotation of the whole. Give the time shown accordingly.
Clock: {"hour": 1, "minute": 31}
